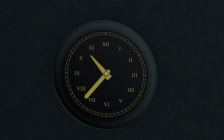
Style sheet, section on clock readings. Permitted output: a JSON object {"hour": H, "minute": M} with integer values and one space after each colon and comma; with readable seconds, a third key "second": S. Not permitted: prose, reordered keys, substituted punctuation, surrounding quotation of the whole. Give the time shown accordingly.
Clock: {"hour": 10, "minute": 37}
